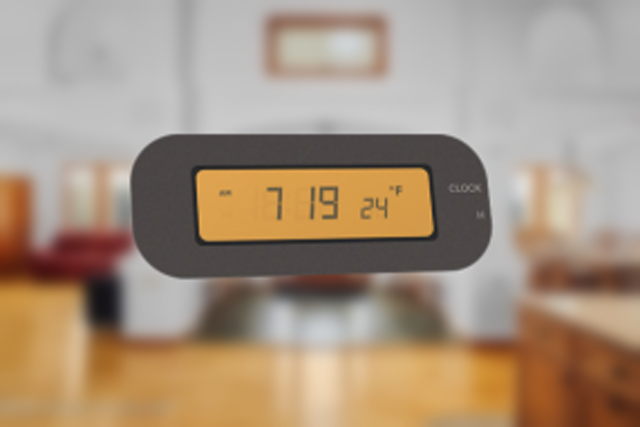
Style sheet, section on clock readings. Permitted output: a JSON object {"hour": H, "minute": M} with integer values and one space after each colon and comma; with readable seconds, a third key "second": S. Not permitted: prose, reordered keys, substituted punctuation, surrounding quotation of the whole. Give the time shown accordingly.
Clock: {"hour": 7, "minute": 19}
